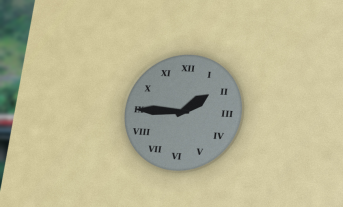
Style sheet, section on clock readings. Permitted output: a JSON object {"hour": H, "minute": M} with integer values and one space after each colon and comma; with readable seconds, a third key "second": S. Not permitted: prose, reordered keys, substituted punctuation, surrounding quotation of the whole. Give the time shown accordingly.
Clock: {"hour": 1, "minute": 45}
